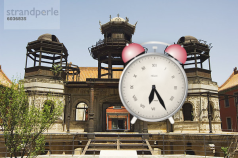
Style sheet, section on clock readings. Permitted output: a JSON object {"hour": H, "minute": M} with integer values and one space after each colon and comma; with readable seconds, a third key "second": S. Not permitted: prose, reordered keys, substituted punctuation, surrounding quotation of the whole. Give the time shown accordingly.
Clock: {"hour": 6, "minute": 25}
